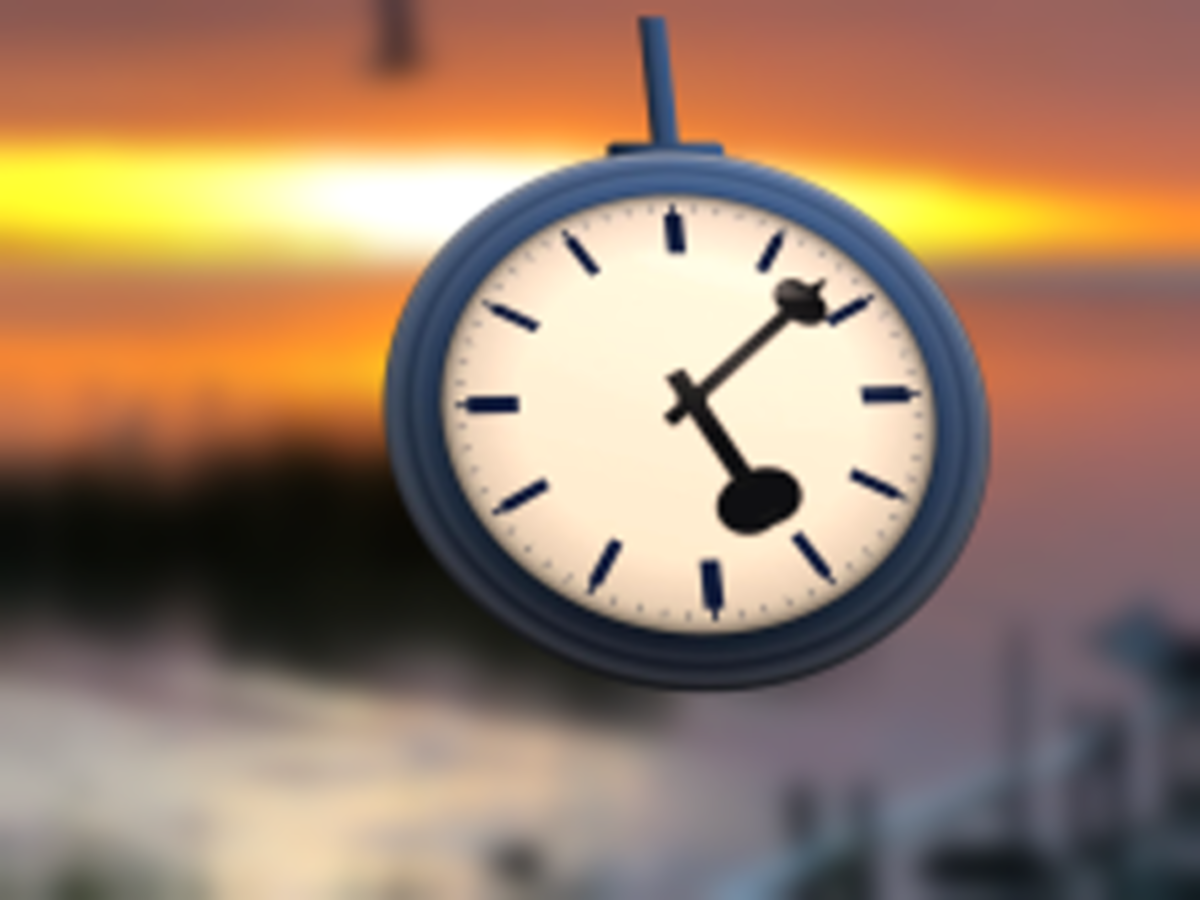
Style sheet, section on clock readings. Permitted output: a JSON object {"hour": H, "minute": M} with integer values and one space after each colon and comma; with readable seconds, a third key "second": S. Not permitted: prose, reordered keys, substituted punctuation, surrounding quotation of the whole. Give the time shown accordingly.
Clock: {"hour": 5, "minute": 8}
